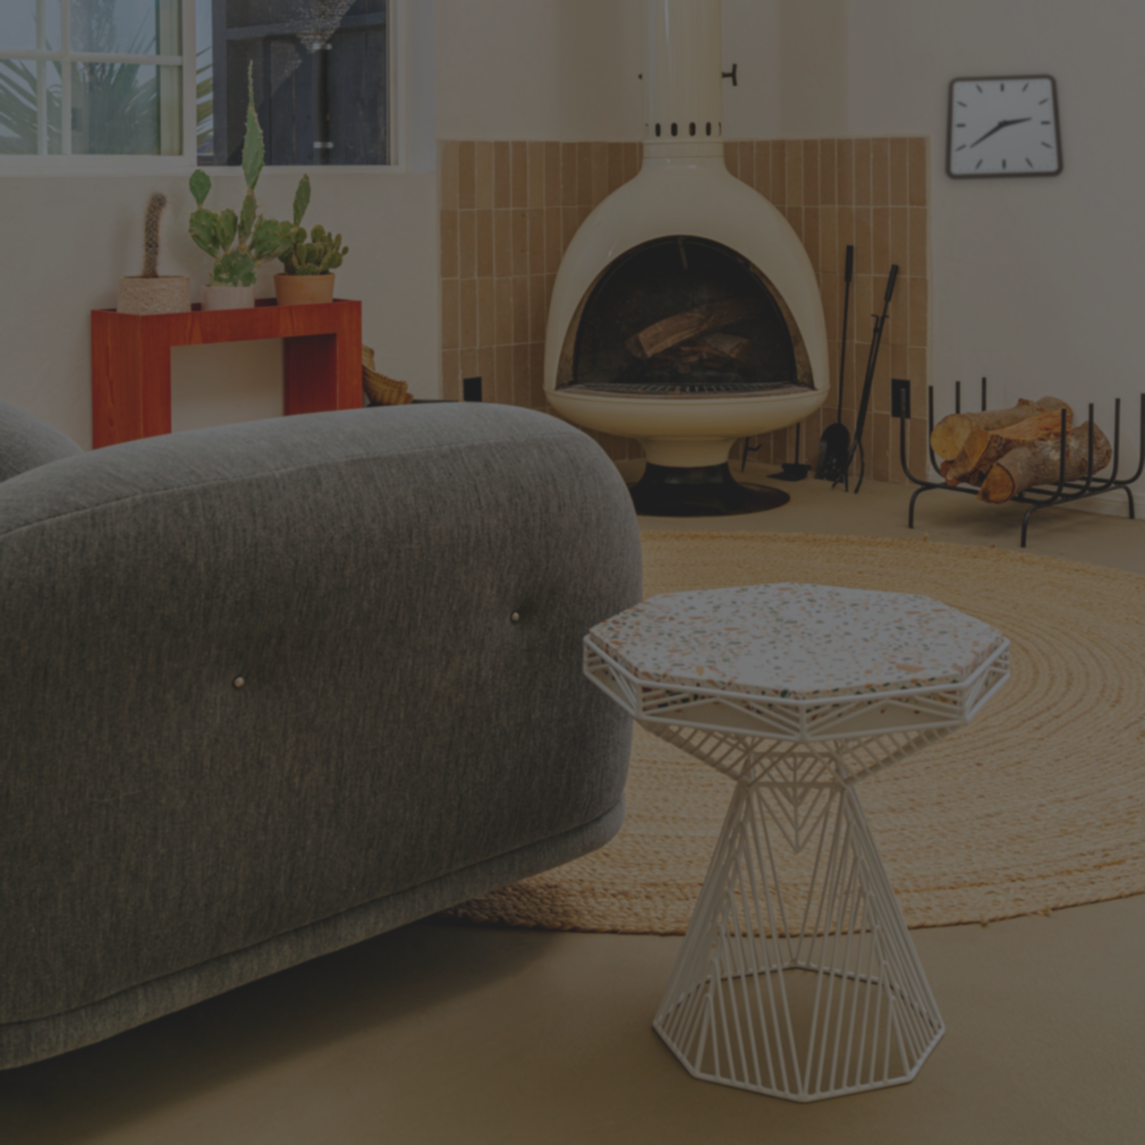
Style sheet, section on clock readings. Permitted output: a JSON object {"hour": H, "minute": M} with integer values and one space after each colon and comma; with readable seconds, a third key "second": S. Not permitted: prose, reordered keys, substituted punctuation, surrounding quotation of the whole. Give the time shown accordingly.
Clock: {"hour": 2, "minute": 39}
